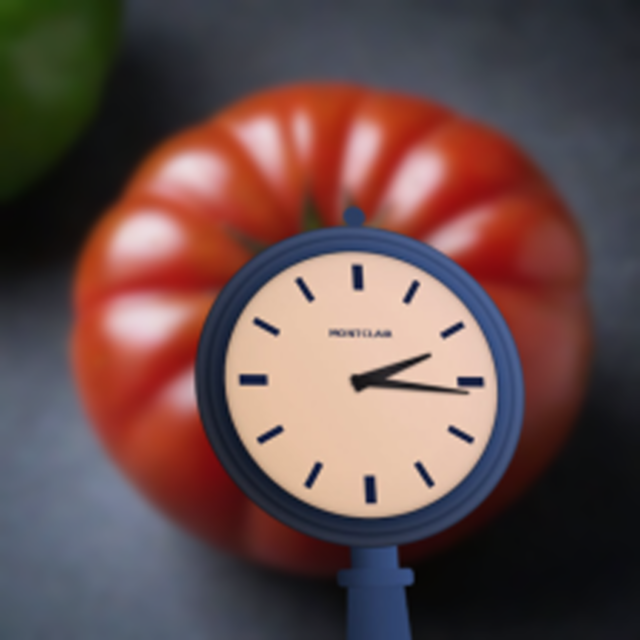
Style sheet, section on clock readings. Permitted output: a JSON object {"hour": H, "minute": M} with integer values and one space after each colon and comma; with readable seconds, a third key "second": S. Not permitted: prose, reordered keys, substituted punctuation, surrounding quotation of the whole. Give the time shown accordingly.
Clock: {"hour": 2, "minute": 16}
